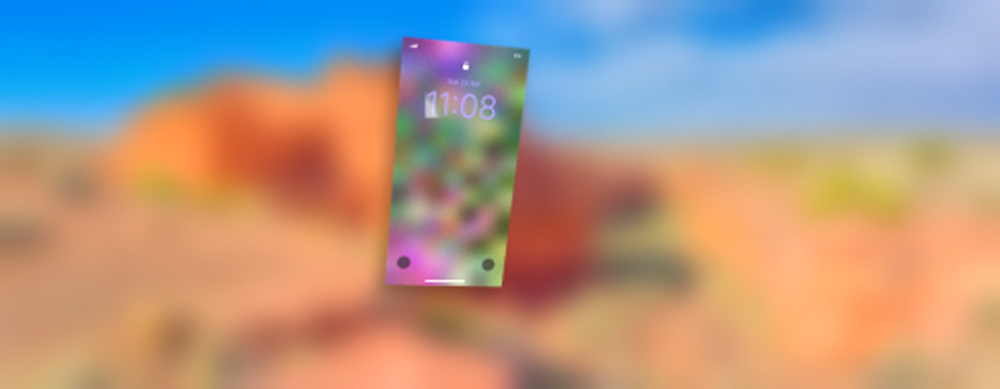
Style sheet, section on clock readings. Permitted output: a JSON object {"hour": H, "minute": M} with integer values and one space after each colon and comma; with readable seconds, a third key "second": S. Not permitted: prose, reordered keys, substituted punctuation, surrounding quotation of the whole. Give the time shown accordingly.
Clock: {"hour": 11, "minute": 8}
